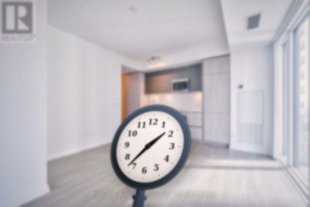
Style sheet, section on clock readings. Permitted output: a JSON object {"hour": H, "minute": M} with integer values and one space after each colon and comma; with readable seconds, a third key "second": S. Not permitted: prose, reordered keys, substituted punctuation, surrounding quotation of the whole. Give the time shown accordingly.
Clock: {"hour": 1, "minute": 37}
